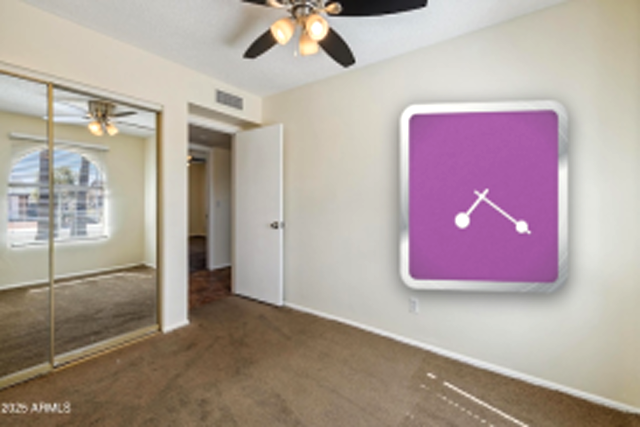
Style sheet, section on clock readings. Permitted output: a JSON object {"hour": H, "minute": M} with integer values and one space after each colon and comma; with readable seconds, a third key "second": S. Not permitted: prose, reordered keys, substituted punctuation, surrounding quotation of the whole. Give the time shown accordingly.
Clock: {"hour": 7, "minute": 21}
